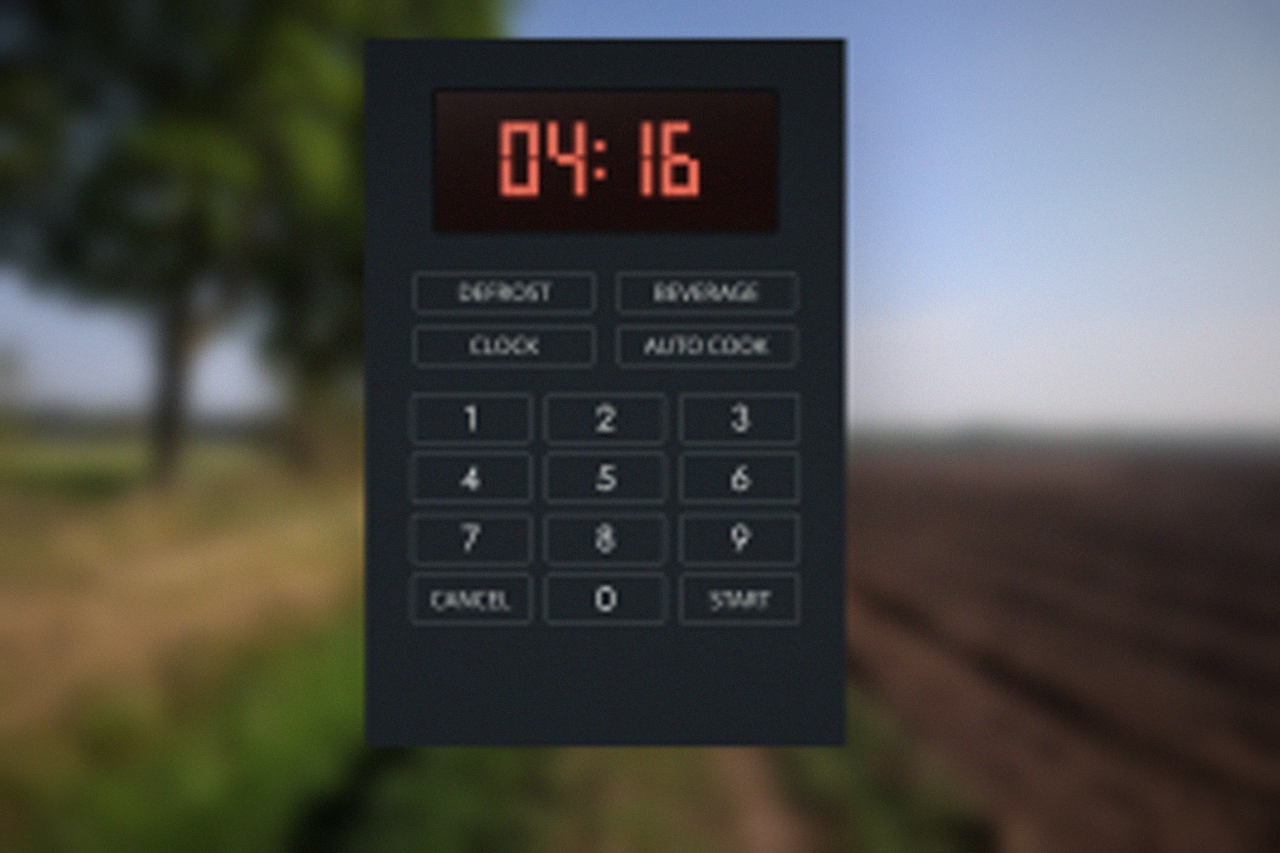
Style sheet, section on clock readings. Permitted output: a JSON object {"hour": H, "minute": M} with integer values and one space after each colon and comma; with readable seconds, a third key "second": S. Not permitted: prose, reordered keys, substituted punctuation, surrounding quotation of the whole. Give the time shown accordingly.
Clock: {"hour": 4, "minute": 16}
